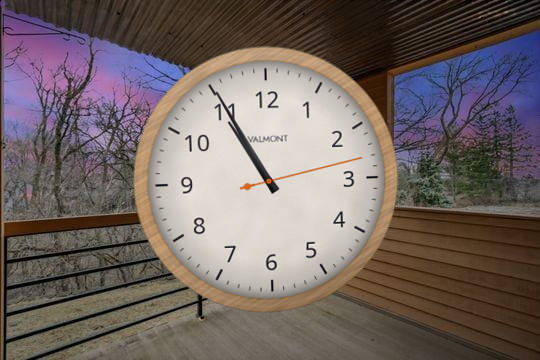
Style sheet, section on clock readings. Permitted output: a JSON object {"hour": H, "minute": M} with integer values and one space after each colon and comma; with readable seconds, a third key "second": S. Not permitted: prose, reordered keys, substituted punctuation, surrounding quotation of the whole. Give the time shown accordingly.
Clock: {"hour": 10, "minute": 55, "second": 13}
